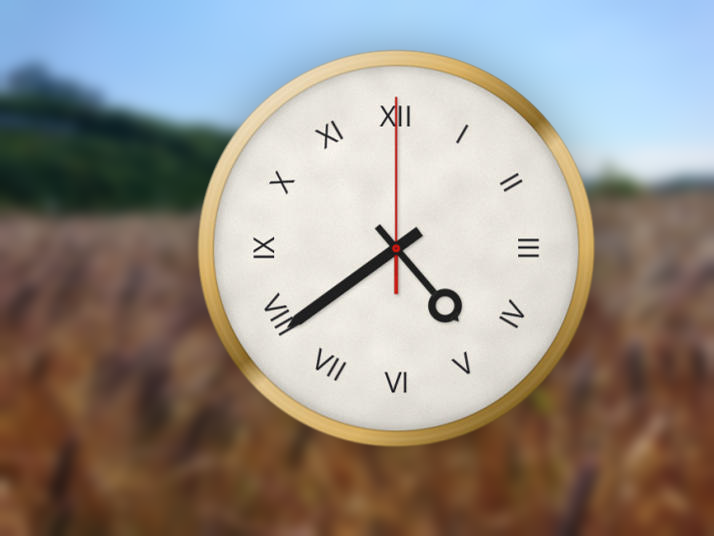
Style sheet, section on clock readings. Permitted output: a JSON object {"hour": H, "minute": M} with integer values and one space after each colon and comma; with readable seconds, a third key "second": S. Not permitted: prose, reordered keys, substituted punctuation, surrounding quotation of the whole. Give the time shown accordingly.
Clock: {"hour": 4, "minute": 39, "second": 0}
